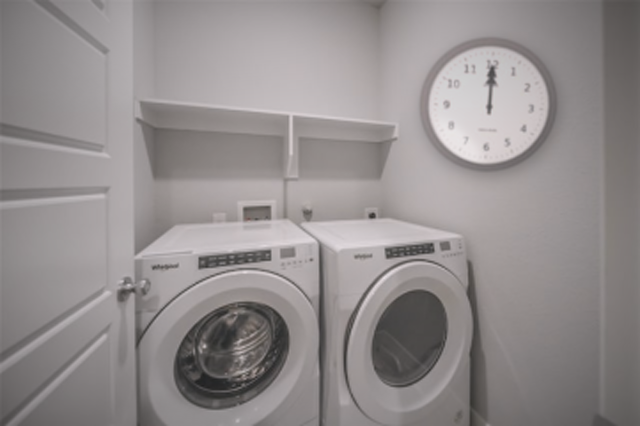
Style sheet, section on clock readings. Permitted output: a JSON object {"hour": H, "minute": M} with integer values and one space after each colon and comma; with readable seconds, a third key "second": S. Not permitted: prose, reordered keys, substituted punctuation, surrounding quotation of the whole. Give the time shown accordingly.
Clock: {"hour": 12, "minute": 0}
